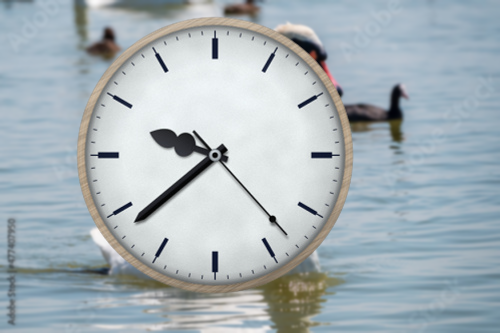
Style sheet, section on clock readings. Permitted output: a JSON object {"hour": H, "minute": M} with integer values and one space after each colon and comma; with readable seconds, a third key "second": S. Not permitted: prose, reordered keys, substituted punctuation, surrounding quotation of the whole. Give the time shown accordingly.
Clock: {"hour": 9, "minute": 38, "second": 23}
